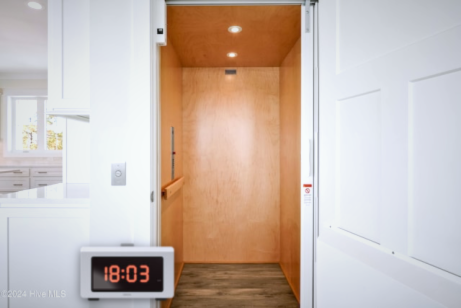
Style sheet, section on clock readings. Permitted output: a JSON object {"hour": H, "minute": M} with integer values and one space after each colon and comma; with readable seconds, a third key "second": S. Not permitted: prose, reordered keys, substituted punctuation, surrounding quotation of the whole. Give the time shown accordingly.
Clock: {"hour": 18, "minute": 3}
